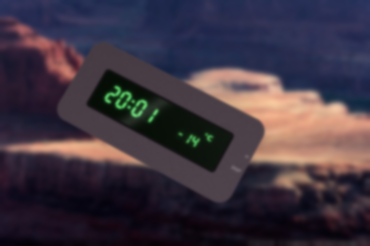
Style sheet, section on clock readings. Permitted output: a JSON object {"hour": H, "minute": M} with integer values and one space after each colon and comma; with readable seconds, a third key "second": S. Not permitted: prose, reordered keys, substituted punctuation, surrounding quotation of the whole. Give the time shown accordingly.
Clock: {"hour": 20, "minute": 1}
